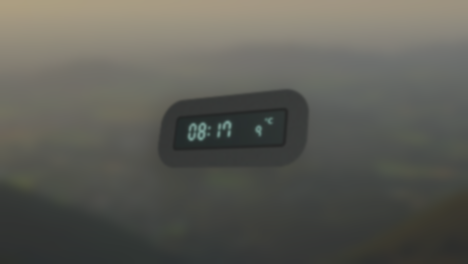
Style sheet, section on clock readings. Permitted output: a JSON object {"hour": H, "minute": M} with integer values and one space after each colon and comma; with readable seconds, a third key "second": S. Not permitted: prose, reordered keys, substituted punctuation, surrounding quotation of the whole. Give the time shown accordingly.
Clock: {"hour": 8, "minute": 17}
